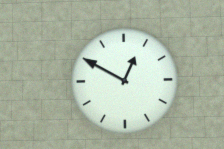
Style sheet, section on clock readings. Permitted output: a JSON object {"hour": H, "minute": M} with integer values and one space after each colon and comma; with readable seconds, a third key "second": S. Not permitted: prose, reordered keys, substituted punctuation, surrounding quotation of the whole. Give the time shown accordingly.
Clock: {"hour": 12, "minute": 50}
